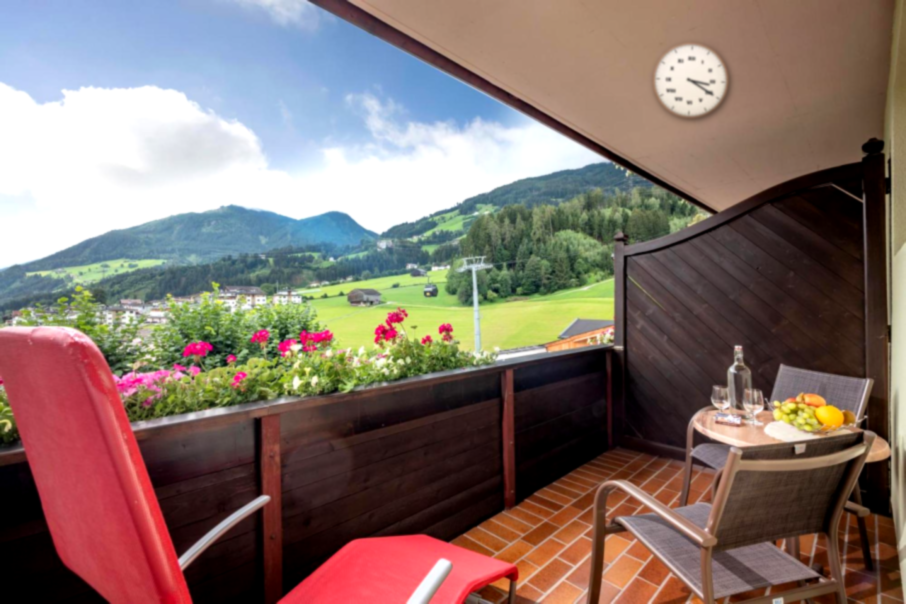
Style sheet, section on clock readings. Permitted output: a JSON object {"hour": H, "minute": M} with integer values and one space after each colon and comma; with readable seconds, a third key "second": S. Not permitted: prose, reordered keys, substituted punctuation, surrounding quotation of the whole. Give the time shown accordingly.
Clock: {"hour": 3, "minute": 20}
